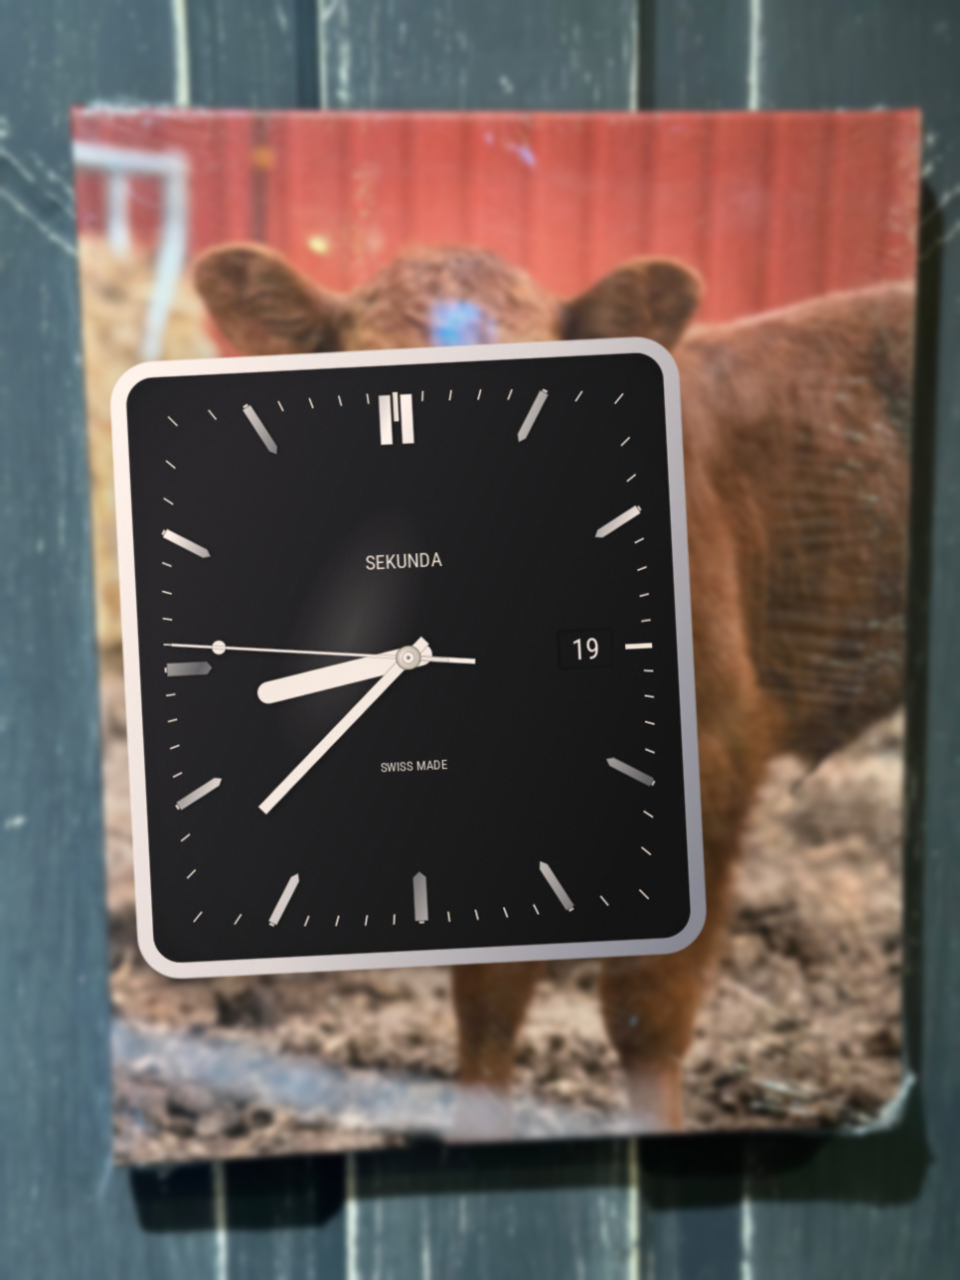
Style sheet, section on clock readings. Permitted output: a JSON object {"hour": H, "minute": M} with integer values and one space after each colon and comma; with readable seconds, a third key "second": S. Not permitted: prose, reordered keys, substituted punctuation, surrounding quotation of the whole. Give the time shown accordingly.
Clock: {"hour": 8, "minute": 37, "second": 46}
